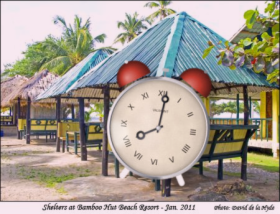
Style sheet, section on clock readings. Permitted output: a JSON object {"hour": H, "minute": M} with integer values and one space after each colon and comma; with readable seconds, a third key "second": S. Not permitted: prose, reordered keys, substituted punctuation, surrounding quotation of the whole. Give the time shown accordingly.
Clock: {"hour": 8, "minute": 1}
